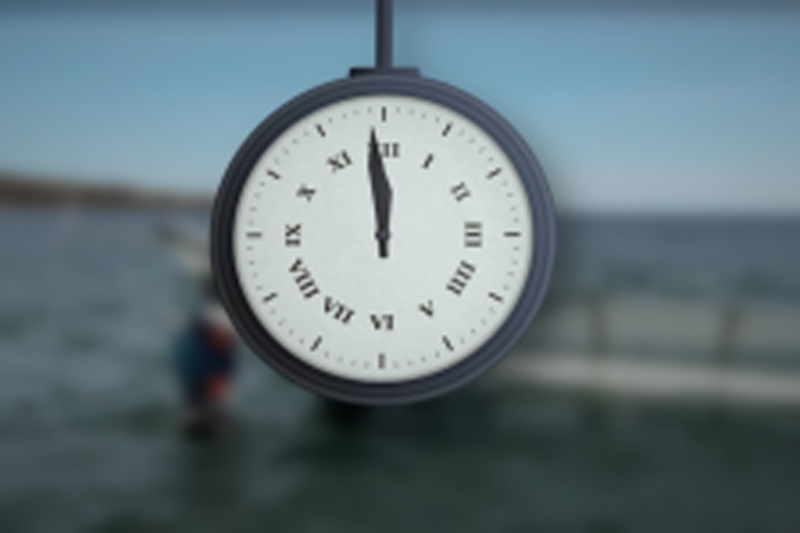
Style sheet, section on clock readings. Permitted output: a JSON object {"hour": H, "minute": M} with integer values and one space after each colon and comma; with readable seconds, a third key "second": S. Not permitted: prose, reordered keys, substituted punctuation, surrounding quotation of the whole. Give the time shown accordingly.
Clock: {"hour": 11, "minute": 59}
